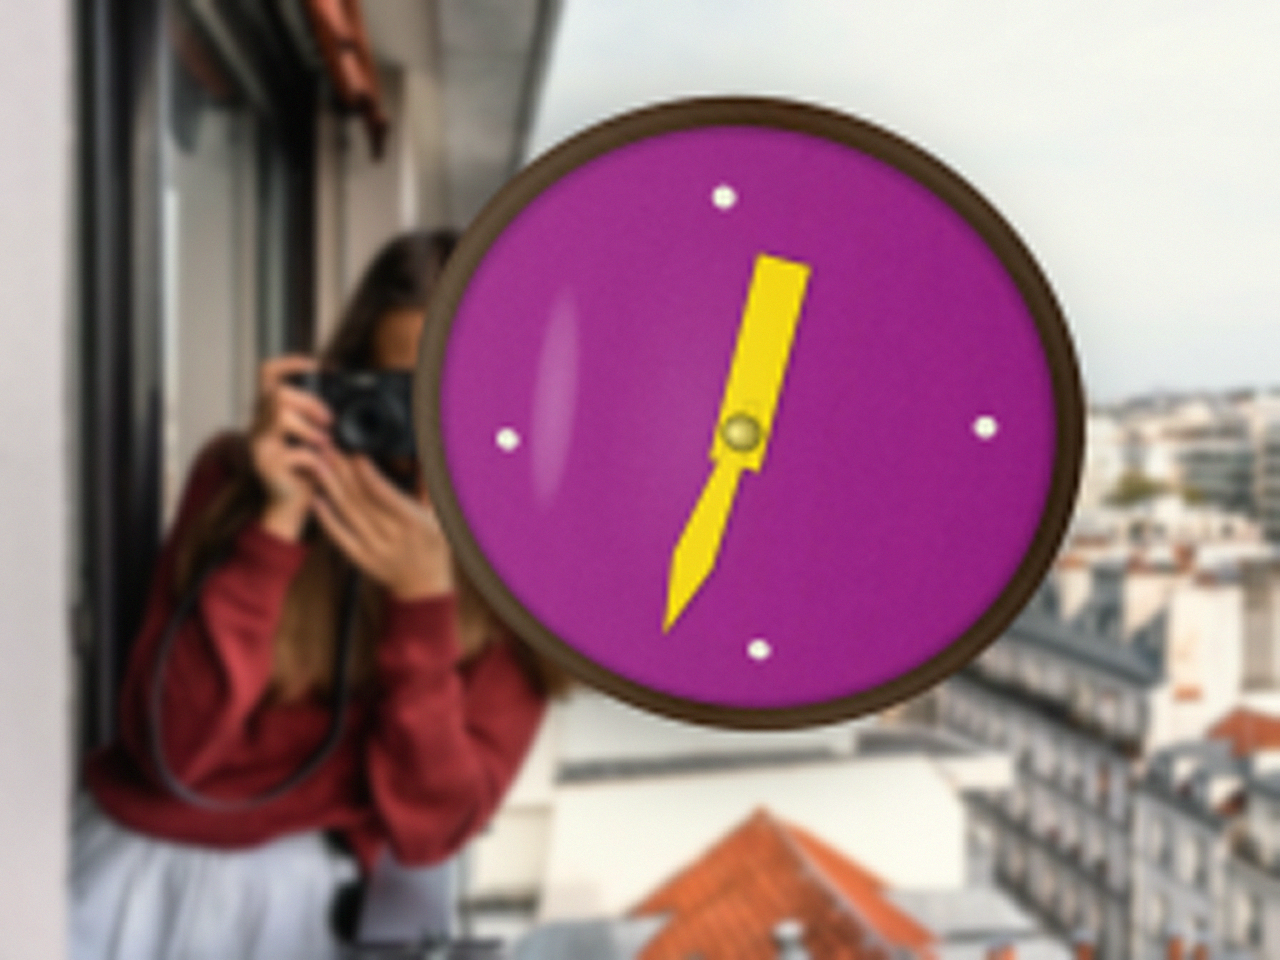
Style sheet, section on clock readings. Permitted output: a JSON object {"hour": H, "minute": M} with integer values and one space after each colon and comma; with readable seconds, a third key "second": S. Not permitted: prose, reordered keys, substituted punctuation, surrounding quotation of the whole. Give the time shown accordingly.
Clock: {"hour": 12, "minute": 34}
